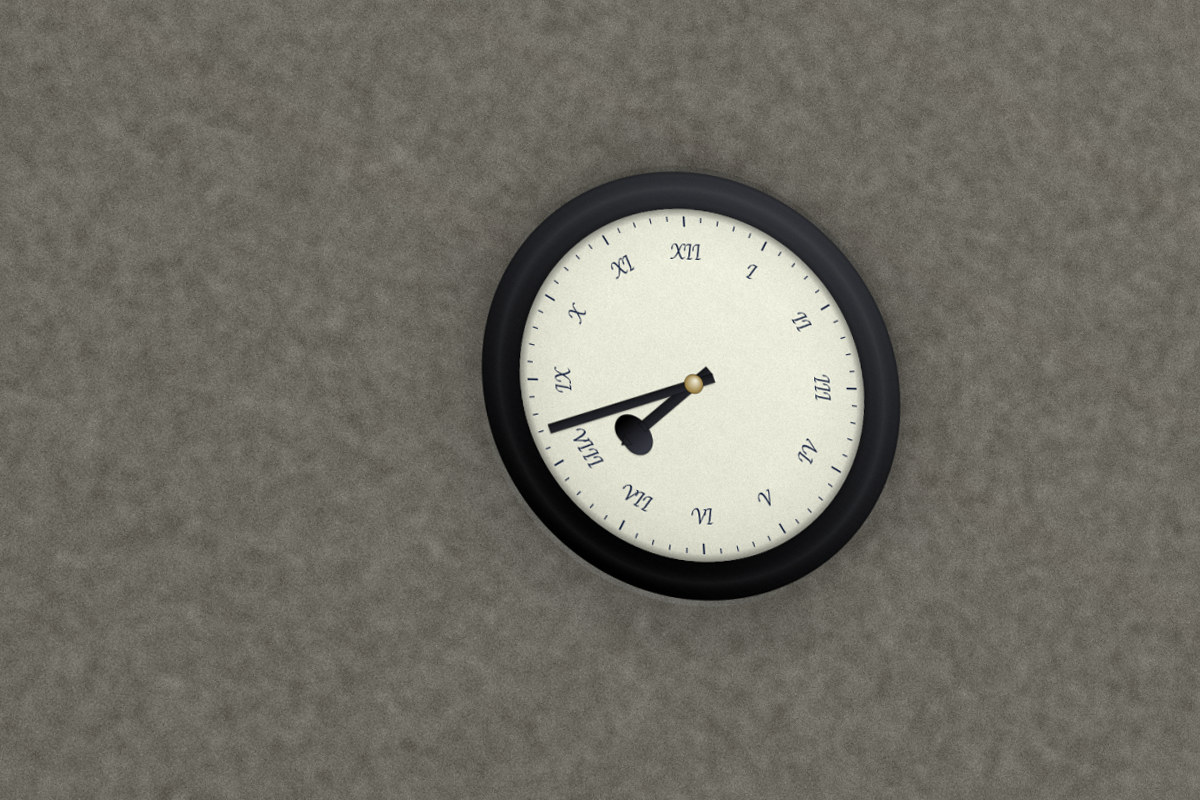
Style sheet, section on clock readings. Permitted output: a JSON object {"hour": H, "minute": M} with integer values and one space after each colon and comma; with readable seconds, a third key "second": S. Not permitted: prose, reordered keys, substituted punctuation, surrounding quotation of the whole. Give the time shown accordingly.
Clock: {"hour": 7, "minute": 42}
